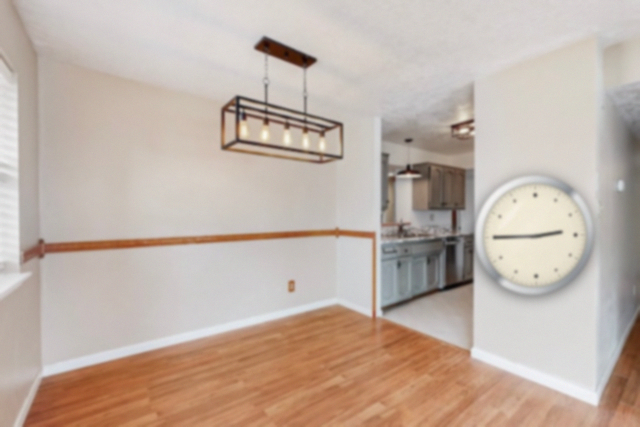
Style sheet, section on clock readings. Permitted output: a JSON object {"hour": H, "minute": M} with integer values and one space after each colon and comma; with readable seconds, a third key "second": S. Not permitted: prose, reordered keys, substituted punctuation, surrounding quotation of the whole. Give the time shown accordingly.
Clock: {"hour": 2, "minute": 45}
